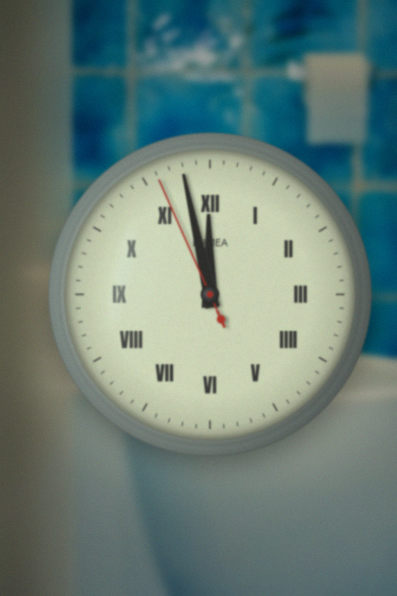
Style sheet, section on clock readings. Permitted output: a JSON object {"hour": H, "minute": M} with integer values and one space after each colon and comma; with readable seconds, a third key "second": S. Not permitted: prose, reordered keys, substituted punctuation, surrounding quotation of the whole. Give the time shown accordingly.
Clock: {"hour": 11, "minute": 57, "second": 56}
